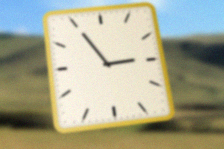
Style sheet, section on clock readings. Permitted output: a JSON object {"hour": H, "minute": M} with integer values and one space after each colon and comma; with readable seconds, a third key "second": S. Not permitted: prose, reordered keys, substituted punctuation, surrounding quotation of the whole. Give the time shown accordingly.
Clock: {"hour": 2, "minute": 55}
